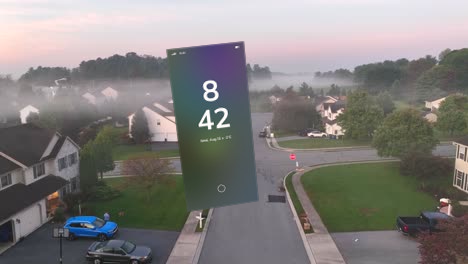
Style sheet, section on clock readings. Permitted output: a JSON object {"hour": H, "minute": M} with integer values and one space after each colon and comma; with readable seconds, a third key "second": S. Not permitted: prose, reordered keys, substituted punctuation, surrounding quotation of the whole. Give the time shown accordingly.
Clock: {"hour": 8, "minute": 42}
